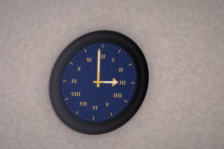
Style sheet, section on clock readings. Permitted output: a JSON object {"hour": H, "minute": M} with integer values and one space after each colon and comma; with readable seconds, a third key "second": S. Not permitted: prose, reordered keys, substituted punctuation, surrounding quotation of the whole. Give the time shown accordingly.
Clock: {"hour": 2, "minute": 59}
